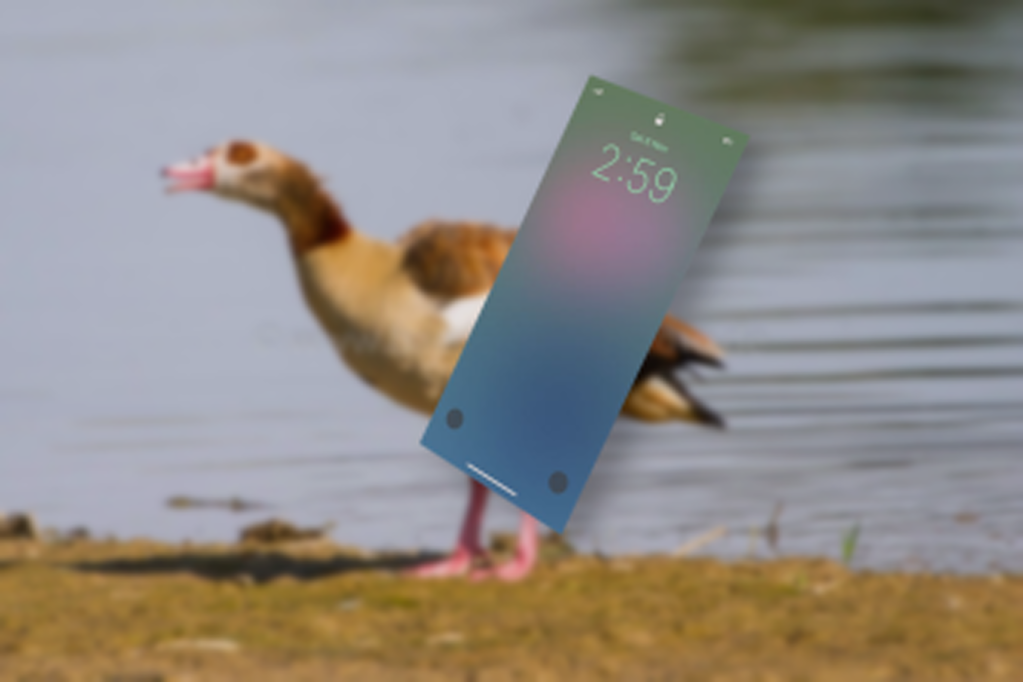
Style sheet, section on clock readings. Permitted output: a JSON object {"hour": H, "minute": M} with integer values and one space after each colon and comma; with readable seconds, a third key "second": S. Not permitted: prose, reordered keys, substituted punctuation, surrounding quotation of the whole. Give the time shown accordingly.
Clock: {"hour": 2, "minute": 59}
